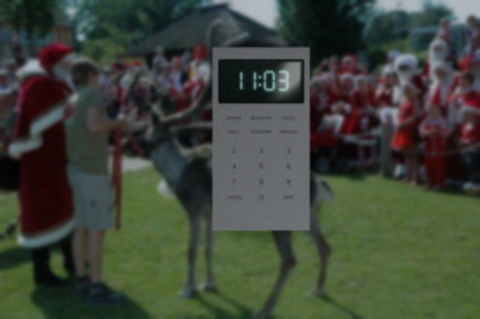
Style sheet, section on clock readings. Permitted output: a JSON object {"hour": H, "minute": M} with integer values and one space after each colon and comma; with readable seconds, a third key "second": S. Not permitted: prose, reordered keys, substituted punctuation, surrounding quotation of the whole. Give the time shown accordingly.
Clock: {"hour": 11, "minute": 3}
